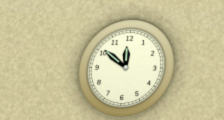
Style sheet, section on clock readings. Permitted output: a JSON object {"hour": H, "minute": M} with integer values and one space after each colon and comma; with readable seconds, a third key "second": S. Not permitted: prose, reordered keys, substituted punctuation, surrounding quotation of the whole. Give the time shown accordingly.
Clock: {"hour": 11, "minute": 51}
